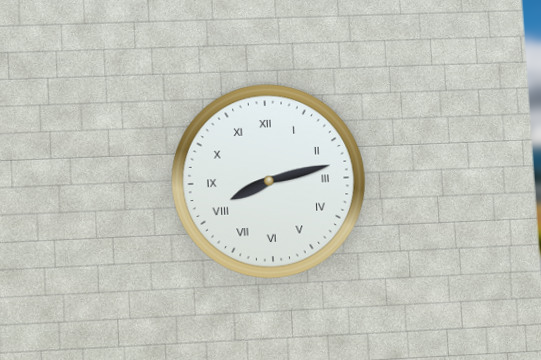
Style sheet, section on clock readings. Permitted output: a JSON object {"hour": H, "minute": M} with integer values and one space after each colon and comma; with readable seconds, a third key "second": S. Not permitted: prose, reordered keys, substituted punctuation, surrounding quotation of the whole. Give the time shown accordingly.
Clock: {"hour": 8, "minute": 13}
